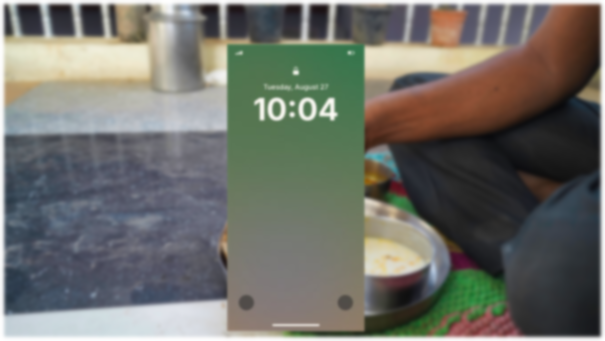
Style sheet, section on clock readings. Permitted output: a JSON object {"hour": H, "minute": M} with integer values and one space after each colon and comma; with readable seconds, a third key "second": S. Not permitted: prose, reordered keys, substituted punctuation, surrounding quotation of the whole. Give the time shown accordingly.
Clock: {"hour": 10, "minute": 4}
